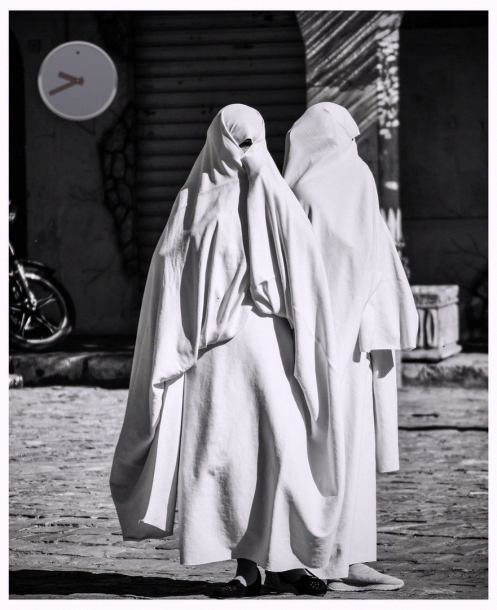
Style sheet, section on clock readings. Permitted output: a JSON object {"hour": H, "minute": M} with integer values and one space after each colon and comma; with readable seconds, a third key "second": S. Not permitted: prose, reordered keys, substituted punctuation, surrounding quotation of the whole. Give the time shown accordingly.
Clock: {"hour": 9, "minute": 41}
